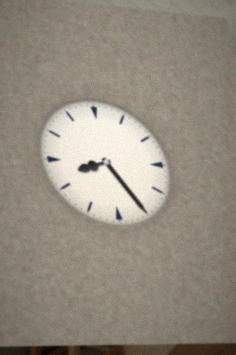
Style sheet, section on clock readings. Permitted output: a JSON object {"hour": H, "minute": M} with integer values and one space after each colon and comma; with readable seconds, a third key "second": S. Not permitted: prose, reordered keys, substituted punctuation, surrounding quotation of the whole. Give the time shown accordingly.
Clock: {"hour": 8, "minute": 25}
